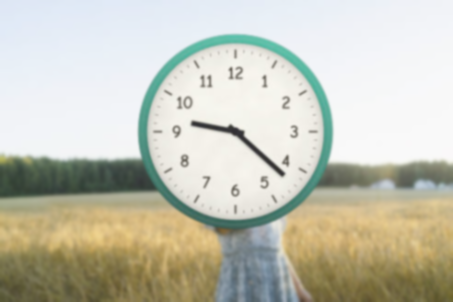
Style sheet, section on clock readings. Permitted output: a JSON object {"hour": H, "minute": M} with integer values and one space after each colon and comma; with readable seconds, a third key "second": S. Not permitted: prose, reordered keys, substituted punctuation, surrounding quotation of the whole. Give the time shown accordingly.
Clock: {"hour": 9, "minute": 22}
